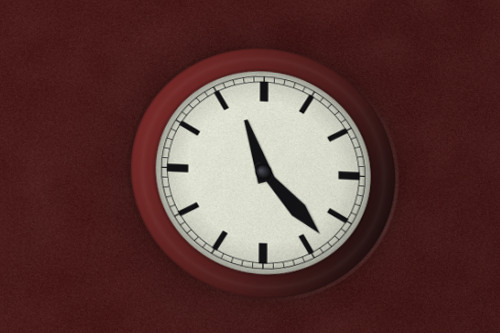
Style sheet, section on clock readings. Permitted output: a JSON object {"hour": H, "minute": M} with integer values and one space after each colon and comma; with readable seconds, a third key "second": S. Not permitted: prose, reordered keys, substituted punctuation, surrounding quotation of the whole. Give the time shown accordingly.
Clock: {"hour": 11, "minute": 23}
